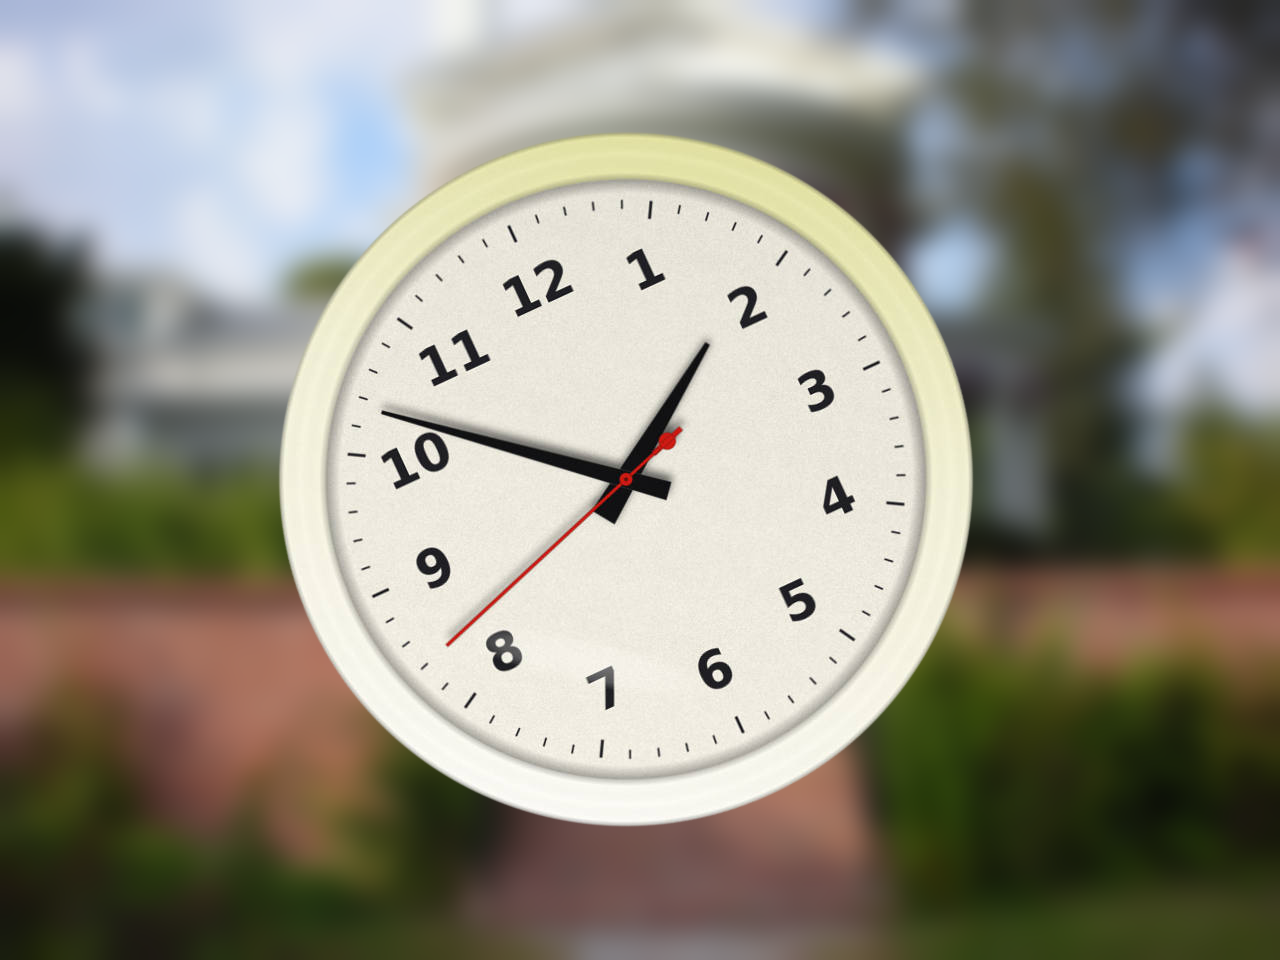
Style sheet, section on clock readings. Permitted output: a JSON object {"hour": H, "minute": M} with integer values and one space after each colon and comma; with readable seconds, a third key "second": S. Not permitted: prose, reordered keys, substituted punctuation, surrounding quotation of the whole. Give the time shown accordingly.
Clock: {"hour": 1, "minute": 51, "second": 42}
